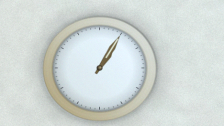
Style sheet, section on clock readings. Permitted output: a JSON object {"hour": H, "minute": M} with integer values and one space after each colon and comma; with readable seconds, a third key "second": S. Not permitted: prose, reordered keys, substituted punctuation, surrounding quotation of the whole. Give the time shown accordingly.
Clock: {"hour": 1, "minute": 5}
